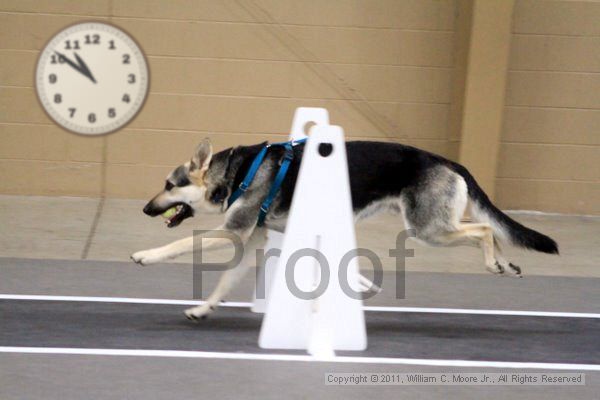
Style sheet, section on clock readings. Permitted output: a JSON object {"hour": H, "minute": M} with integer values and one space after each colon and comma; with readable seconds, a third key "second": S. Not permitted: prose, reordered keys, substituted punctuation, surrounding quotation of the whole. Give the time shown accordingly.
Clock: {"hour": 10, "minute": 51}
